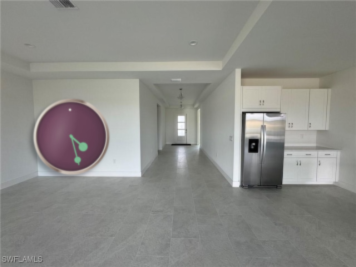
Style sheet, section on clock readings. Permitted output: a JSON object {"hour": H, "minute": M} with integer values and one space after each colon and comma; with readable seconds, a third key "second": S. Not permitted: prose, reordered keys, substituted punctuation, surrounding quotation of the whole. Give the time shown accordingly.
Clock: {"hour": 4, "minute": 28}
